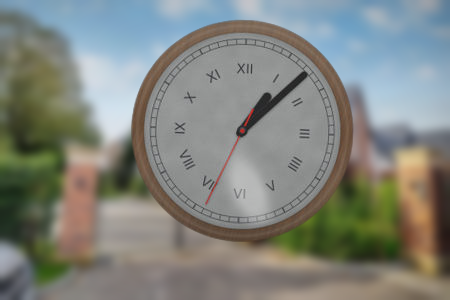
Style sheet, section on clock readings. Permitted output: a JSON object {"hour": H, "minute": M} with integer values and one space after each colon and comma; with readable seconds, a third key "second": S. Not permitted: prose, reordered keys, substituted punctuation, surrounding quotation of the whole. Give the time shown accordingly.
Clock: {"hour": 1, "minute": 7, "second": 34}
